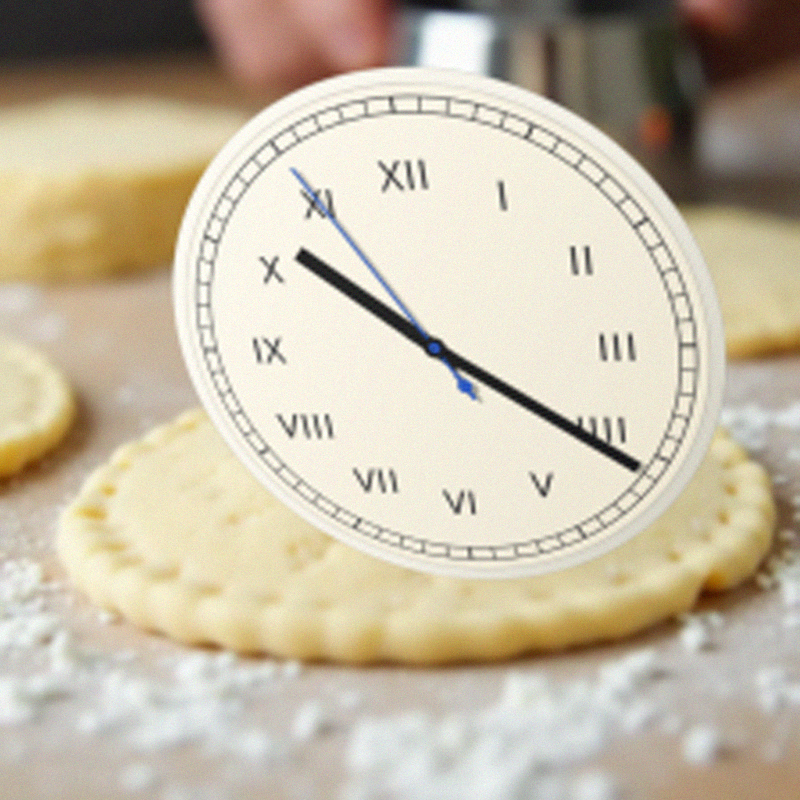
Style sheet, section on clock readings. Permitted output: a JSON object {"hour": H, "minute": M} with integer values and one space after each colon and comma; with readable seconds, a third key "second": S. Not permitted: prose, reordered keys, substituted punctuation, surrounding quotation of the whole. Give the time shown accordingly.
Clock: {"hour": 10, "minute": 20, "second": 55}
